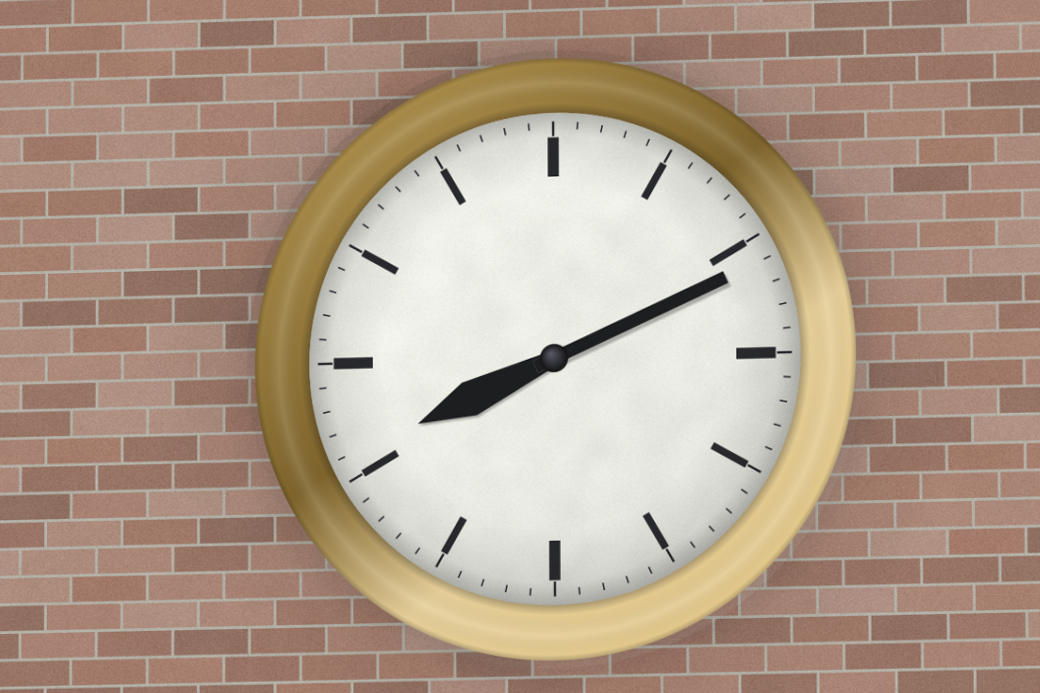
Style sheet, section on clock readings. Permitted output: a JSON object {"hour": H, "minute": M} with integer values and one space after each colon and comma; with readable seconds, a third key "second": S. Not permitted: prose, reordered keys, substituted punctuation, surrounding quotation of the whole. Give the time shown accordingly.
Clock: {"hour": 8, "minute": 11}
